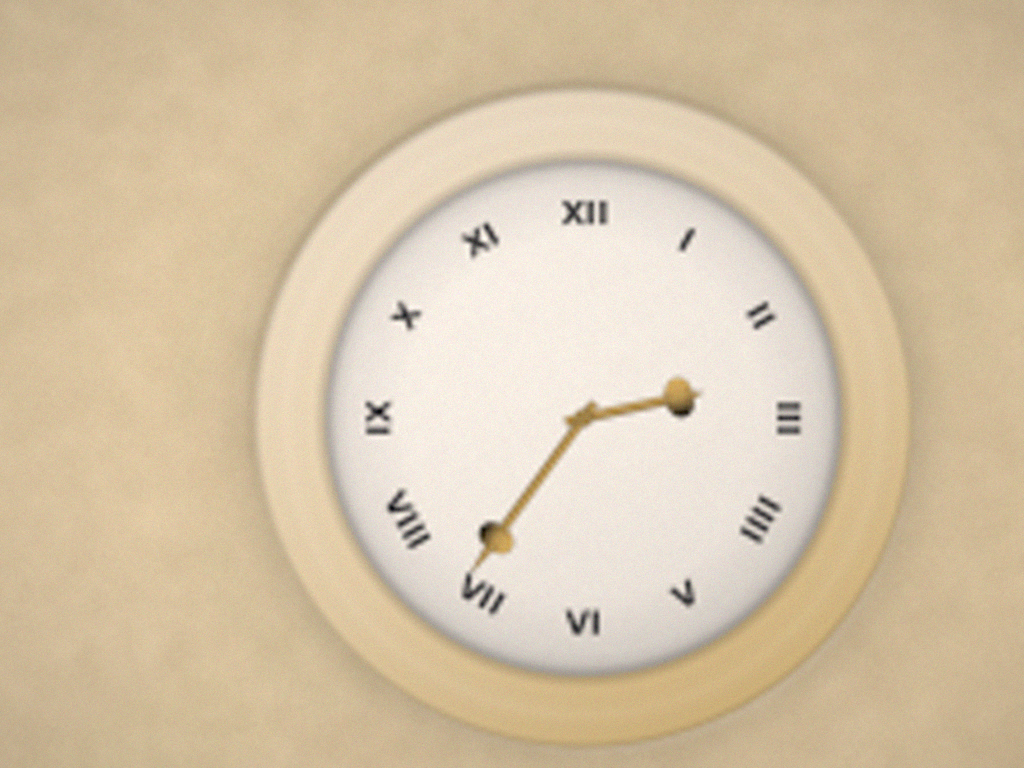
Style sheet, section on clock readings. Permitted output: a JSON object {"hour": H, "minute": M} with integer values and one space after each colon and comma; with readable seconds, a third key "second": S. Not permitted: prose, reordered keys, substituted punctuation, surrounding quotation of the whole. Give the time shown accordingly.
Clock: {"hour": 2, "minute": 36}
